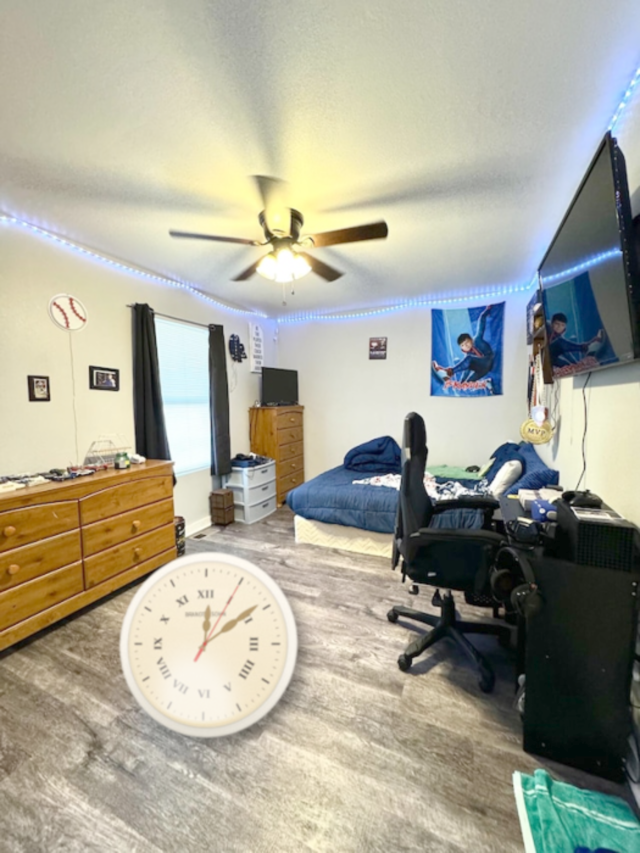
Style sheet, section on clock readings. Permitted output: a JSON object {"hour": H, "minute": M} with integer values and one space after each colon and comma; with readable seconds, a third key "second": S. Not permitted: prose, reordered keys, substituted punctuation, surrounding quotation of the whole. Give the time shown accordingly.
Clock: {"hour": 12, "minute": 9, "second": 5}
